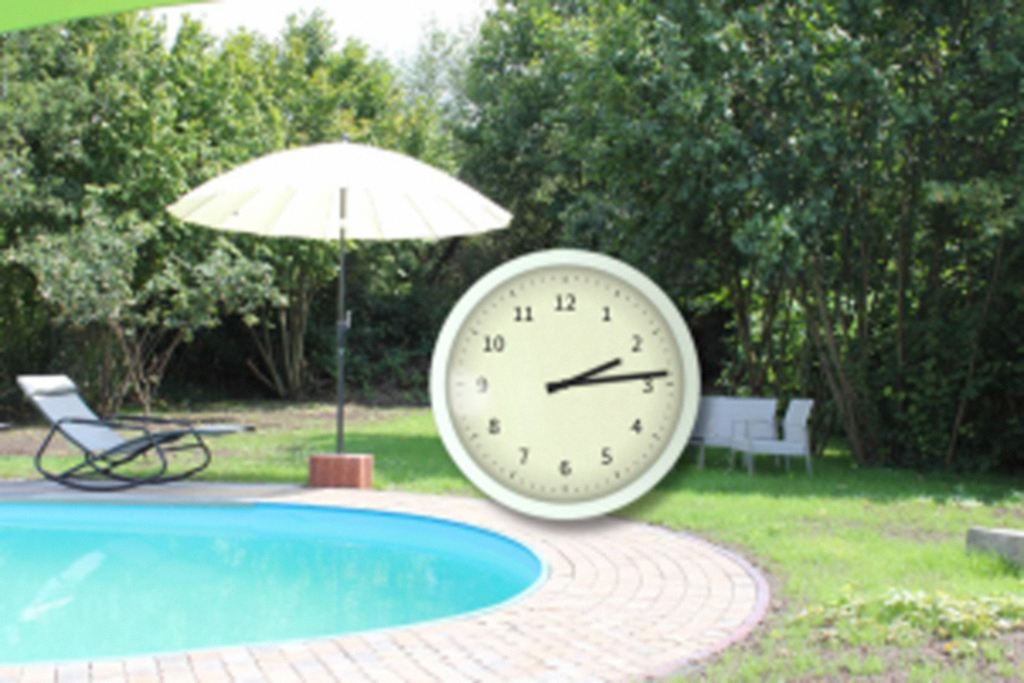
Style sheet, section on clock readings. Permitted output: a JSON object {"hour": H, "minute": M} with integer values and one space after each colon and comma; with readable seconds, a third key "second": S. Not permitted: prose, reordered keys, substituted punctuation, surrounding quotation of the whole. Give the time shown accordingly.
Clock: {"hour": 2, "minute": 14}
